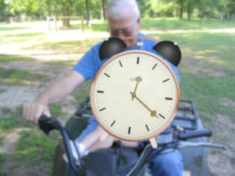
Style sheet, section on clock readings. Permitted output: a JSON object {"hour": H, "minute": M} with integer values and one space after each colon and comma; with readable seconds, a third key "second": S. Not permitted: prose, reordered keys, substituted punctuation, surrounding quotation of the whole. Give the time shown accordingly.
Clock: {"hour": 12, "minute": 21}
